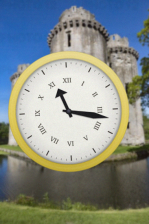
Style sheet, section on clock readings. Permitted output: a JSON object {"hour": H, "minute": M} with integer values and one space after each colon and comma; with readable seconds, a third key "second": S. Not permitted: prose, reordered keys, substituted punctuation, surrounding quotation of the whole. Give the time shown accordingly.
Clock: {"hour": 11, "minute": 17}
